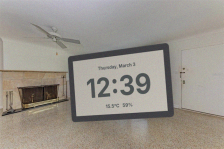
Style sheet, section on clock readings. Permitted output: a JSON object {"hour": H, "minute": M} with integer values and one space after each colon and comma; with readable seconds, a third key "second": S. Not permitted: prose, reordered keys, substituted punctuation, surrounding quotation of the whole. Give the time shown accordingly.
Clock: {"hour": 12, "minute": 39}
